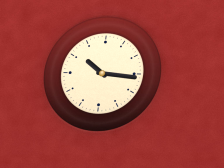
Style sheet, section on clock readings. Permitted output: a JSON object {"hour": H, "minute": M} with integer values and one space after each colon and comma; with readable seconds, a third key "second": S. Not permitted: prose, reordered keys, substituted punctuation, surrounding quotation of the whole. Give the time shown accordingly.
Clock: {"hour": 10, "minute": 16}
